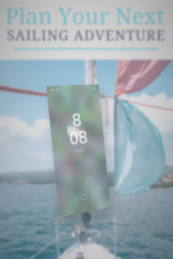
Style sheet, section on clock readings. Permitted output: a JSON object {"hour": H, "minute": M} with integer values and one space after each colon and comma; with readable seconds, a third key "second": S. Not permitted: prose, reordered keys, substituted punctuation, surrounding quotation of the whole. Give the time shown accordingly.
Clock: {"hour": 8, "minute": 8}
